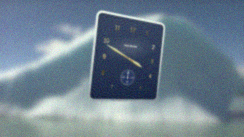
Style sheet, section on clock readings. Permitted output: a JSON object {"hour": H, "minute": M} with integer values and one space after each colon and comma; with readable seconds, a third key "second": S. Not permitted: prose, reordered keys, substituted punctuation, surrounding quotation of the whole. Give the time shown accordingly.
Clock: {"hour": 3, "minute": 49}
